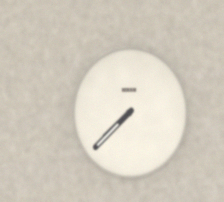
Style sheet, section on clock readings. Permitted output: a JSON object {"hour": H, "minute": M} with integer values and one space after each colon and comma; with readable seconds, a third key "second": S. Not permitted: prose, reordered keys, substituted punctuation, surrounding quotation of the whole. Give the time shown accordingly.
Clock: {"hour": 7, "minute": 38}
